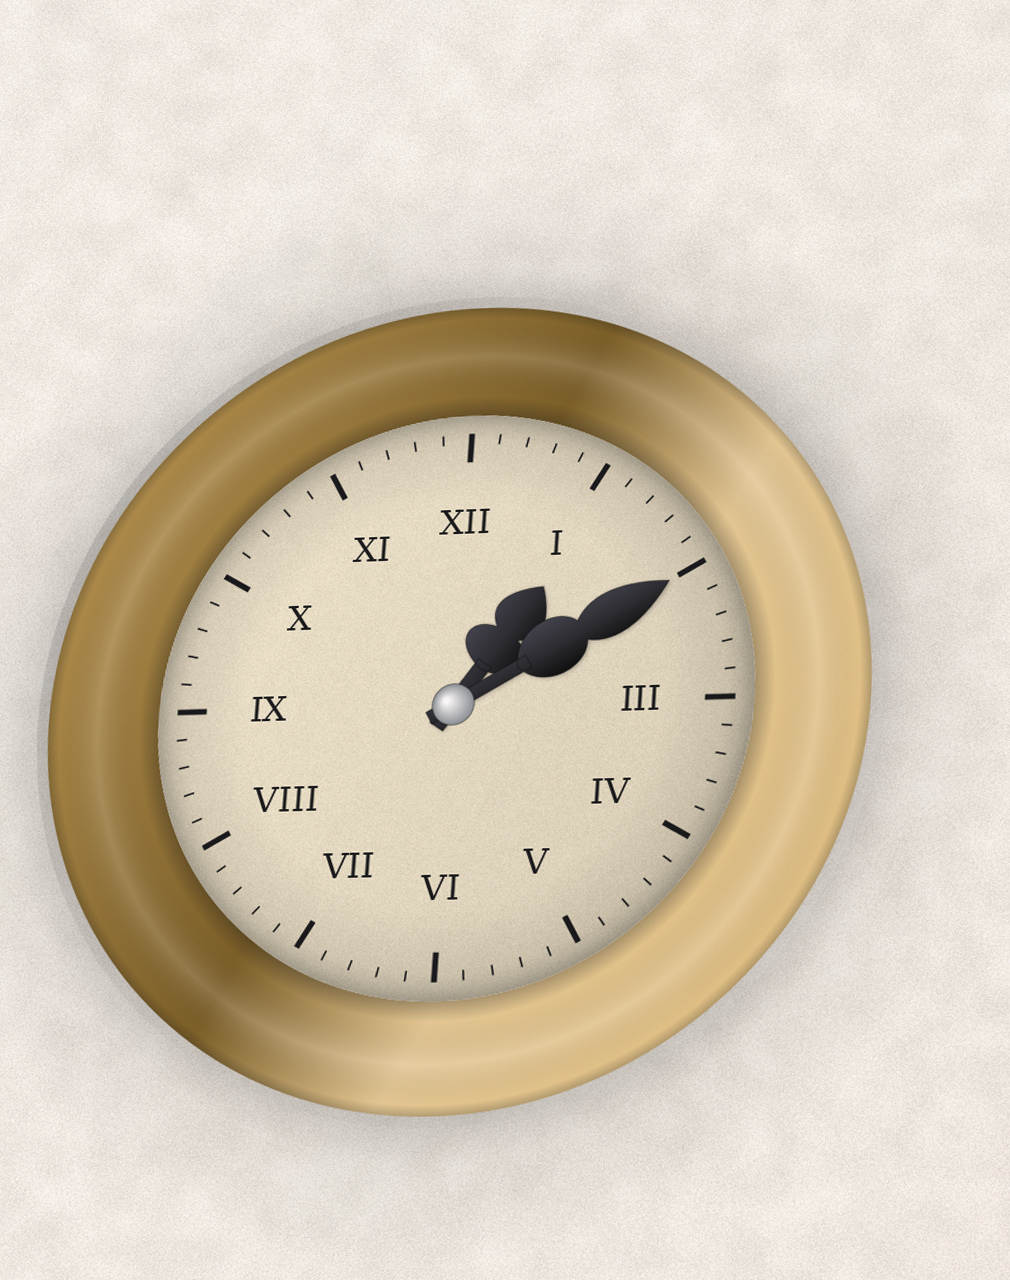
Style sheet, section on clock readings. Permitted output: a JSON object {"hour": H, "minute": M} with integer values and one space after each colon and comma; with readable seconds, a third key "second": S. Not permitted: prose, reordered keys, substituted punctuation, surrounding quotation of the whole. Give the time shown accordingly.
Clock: {"hour": 1, "minute": 10}
